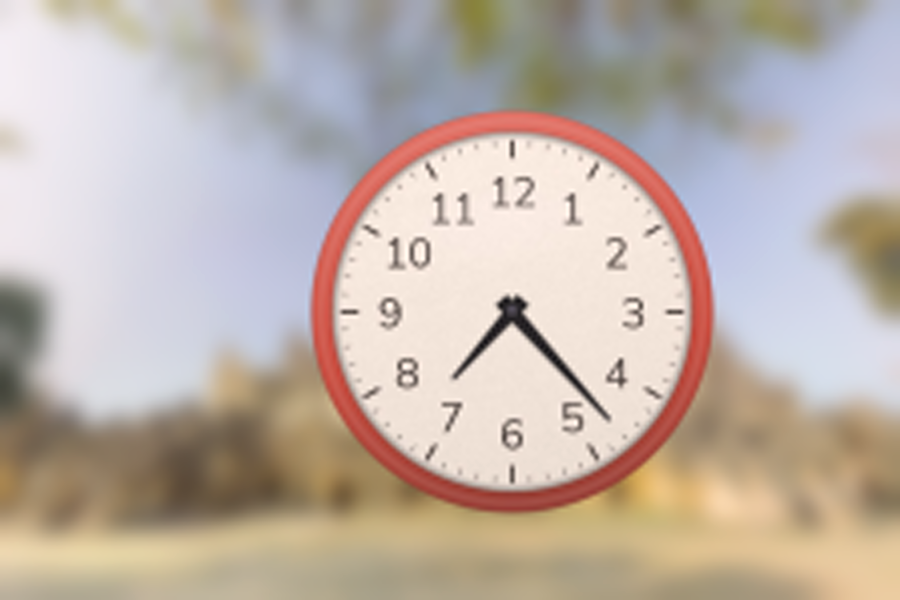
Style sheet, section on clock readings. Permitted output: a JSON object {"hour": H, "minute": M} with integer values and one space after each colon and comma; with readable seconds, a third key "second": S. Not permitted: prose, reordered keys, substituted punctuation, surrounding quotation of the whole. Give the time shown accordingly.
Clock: {"hour": 7, "minute": 23}
